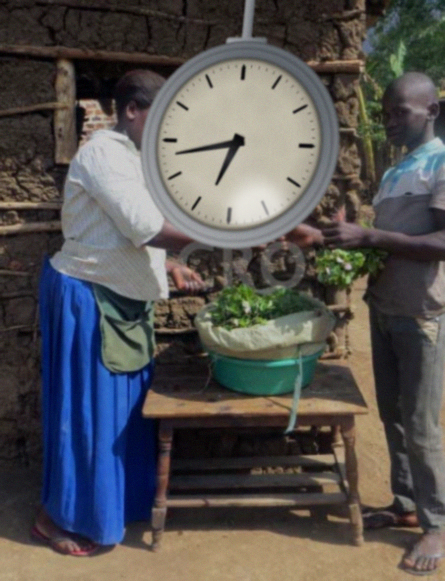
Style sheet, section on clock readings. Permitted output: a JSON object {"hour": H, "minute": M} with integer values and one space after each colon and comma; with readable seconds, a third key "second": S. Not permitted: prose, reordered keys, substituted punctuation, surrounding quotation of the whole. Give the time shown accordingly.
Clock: {"hour": 6, "minute": 43}
